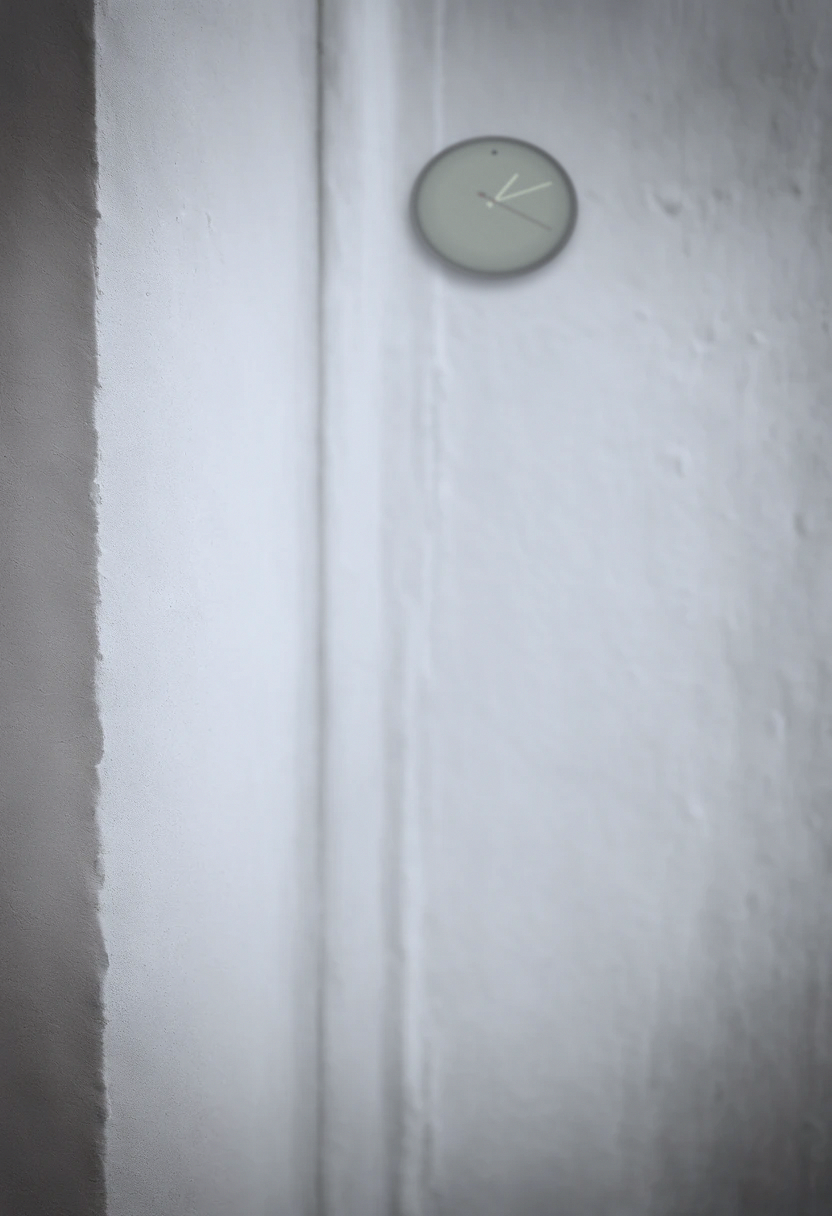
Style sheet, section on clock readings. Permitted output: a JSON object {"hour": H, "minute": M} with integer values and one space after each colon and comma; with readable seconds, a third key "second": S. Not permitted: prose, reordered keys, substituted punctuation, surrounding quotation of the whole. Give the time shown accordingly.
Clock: {"hour": 1, "minute": 11, "second": 20}
